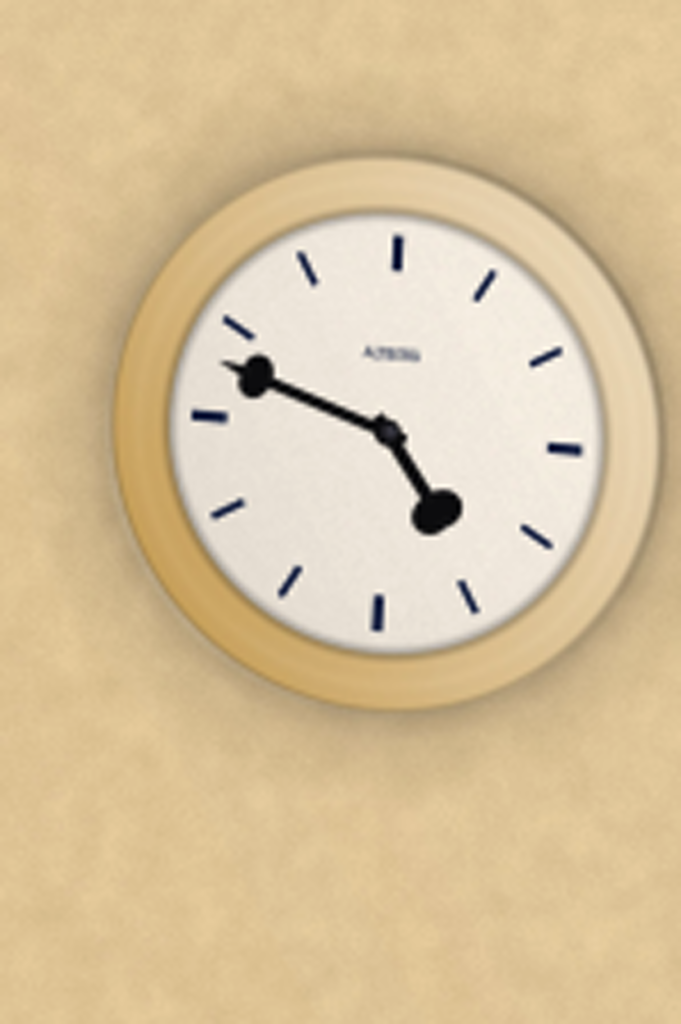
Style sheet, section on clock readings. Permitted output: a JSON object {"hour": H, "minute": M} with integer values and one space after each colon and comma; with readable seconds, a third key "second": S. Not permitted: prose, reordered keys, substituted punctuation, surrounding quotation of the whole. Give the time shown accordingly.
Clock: {"hour": 4, "minute": 48}
